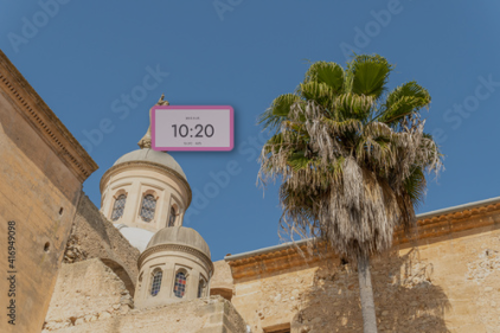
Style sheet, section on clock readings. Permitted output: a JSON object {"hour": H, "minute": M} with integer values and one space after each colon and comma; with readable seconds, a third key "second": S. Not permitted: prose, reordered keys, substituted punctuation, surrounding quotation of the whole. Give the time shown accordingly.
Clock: {"hour": 10, "minute": 20}
